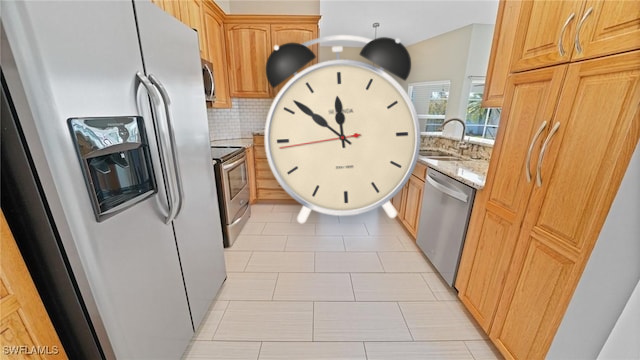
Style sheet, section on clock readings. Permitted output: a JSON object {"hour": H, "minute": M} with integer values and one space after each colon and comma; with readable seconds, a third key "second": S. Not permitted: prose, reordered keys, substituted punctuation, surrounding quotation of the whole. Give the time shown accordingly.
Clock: {"hour": 11, "minute": 51, "second": 44}
